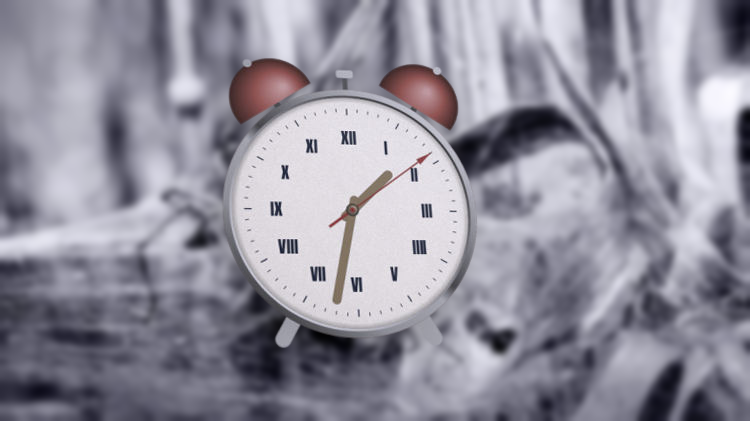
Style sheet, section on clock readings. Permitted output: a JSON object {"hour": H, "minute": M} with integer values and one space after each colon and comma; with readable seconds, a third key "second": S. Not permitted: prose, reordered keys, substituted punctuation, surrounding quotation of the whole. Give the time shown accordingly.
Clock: {"hour": 1, "minute": 32, "second": 9}
